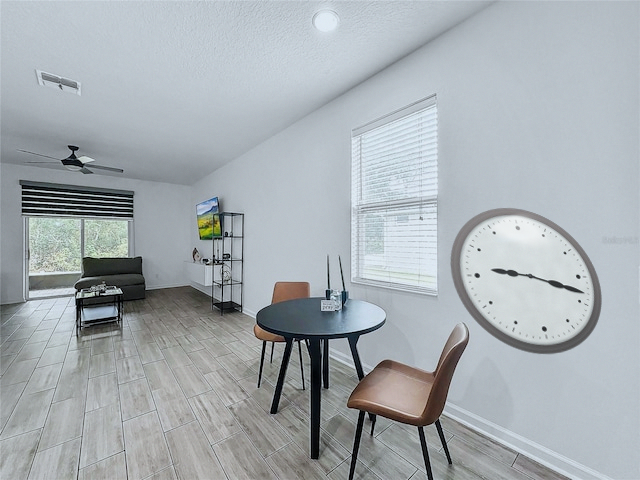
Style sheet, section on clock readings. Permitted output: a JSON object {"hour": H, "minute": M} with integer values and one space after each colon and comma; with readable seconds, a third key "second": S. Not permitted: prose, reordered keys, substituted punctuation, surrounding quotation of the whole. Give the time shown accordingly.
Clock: {"hour": 9, "minute": 18}
